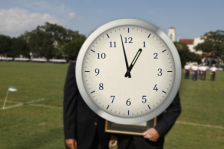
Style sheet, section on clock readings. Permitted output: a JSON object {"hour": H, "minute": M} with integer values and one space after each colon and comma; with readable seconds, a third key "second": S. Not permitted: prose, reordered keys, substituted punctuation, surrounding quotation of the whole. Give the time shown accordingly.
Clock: {"hour": 12, "minute": 58}
